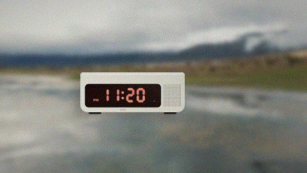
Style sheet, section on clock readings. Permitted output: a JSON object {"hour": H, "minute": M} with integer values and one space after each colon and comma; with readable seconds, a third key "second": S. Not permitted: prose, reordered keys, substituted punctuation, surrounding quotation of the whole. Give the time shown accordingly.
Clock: {"hour": 11, "minute": 20}
